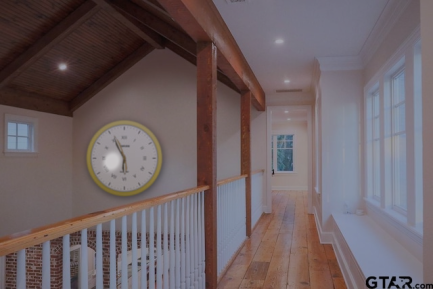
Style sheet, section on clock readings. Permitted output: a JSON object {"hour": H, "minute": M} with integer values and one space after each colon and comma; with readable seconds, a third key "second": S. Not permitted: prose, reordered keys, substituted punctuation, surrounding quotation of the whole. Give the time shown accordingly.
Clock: {"hour": 5, "minute": 56}
